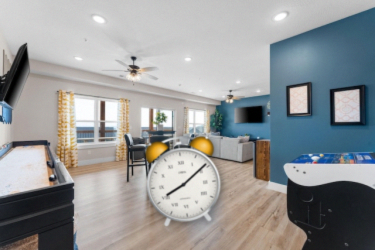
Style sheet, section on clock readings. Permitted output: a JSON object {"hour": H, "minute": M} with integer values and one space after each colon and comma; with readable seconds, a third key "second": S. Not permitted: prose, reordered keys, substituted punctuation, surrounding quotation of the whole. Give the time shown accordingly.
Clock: {"hour": 8, "minute": 9}
